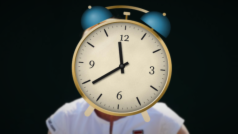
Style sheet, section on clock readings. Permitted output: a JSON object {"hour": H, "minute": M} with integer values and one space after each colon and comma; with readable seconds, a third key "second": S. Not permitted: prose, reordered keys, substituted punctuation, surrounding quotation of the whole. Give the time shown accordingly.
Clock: {"hour": 11, "minute": 39}
